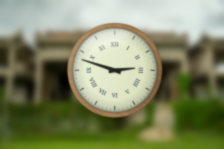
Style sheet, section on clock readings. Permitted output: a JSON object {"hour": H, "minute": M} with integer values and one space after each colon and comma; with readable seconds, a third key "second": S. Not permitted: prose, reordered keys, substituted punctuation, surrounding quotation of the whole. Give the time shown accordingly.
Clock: {"hour": 2, "minute": 48}
